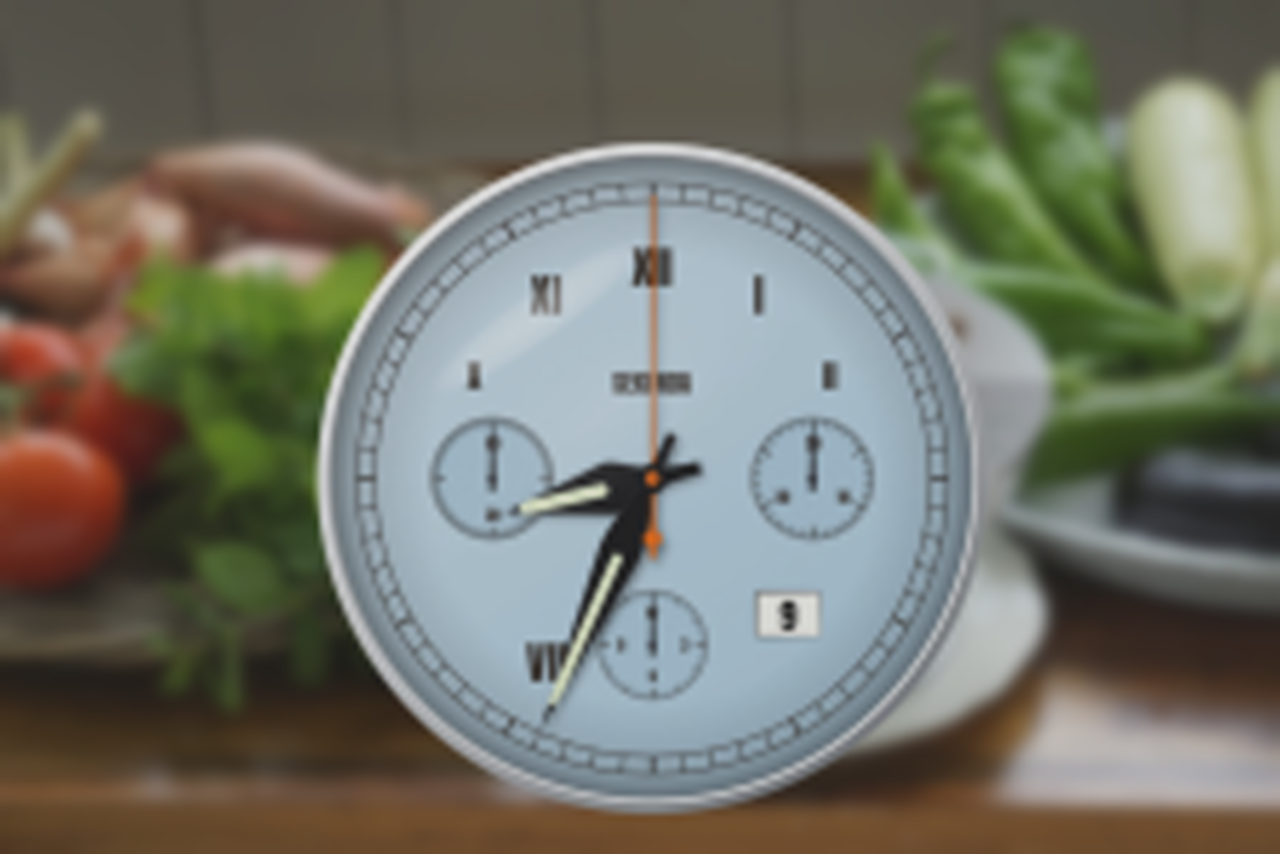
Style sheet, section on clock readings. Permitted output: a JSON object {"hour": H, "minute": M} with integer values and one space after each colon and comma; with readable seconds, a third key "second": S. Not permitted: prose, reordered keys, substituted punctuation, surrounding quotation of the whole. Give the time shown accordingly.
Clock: {"hour": 8, "minute": 34}
